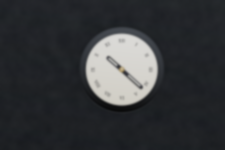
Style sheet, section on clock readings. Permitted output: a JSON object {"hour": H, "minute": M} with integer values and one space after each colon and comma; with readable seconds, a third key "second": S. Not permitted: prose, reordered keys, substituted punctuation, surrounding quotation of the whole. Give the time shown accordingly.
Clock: {"hour": 10, "minute": 22}
